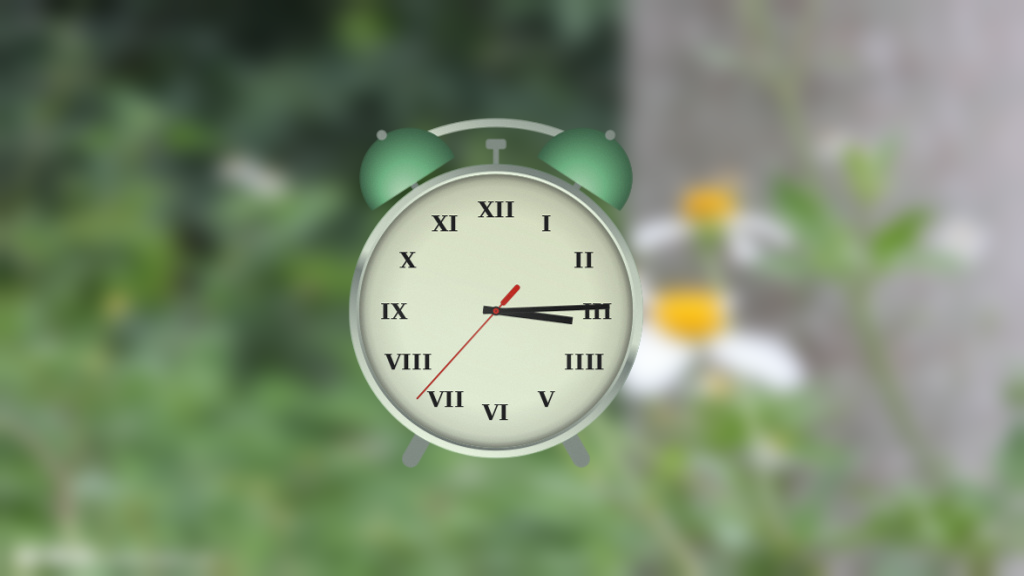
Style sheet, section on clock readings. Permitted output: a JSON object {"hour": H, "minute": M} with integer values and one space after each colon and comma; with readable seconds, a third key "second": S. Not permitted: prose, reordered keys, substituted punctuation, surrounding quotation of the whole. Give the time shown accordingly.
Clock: {"hour": 3, "minute": 14, "second": 37}
